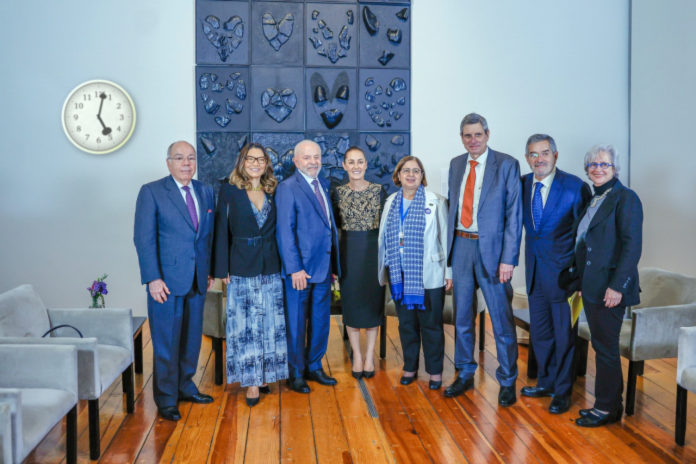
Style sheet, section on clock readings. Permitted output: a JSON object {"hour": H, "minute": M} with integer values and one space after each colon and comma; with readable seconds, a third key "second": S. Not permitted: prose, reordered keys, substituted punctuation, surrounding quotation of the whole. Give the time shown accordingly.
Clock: {"hour": 5, "minute": 2}
